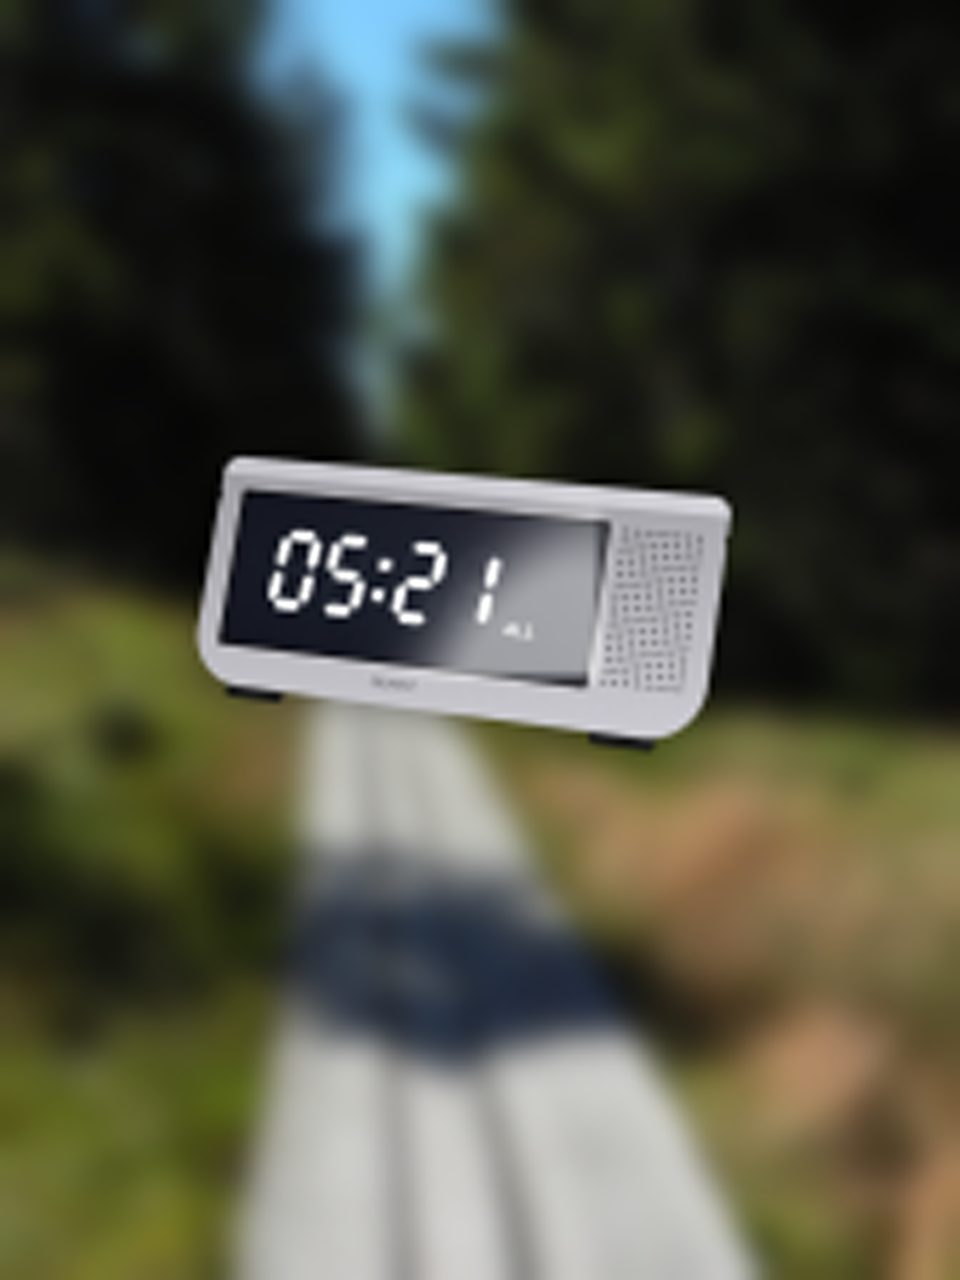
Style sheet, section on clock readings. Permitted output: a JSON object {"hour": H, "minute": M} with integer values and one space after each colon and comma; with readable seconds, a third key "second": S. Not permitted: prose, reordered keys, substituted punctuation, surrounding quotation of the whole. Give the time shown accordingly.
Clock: {"hour": 5, "minute": 21}
